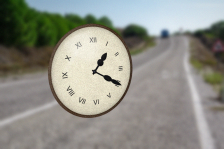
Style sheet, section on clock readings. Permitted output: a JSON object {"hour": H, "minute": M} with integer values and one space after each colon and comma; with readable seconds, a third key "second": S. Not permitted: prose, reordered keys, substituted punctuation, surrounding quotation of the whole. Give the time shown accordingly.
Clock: {"hour": 1, "minute": 20}
